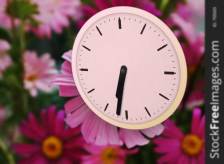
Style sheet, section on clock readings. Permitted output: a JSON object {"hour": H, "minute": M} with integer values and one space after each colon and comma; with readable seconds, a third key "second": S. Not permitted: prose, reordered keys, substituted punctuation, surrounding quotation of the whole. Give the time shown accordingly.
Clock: {"hour": 6, "minute": 32}
